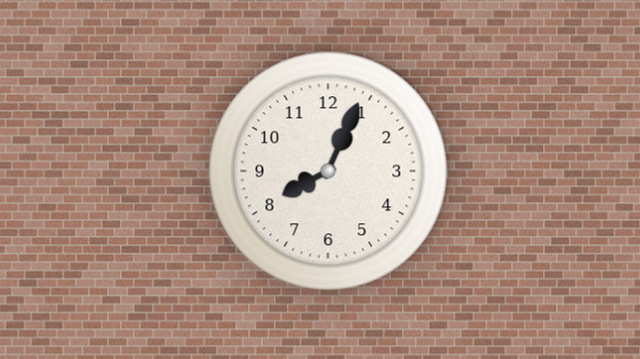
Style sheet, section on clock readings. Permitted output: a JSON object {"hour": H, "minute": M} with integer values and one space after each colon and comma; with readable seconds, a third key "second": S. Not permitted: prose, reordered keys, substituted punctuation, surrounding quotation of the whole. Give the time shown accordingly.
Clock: {"hour": 8, "minute": 4}
